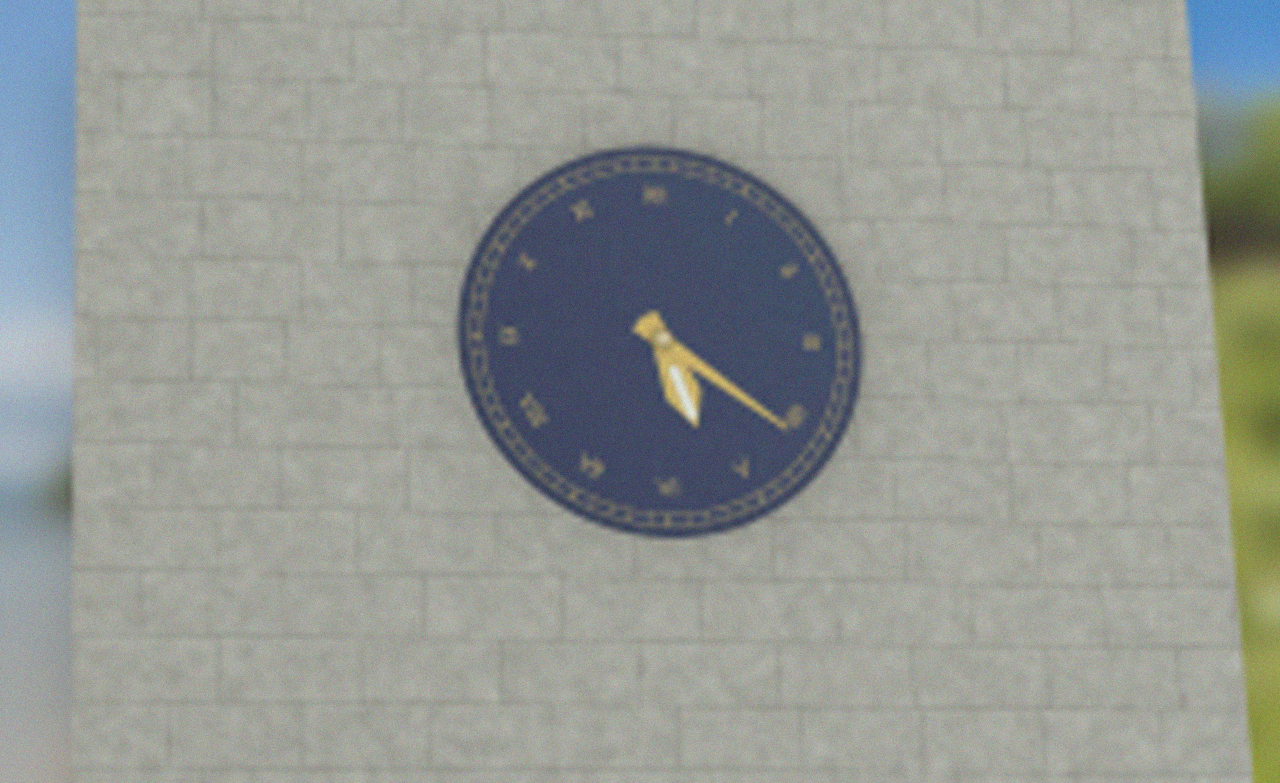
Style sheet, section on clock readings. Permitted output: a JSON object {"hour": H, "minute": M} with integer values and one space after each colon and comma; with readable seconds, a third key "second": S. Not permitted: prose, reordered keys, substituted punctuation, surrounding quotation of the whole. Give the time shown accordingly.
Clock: {"hour": 5, "minute": 21}
